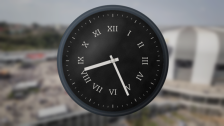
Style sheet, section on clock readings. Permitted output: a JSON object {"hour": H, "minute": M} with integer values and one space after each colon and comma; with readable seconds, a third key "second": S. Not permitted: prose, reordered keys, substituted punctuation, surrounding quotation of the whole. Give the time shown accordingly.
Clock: {"hour": 8, "minute": 26}
